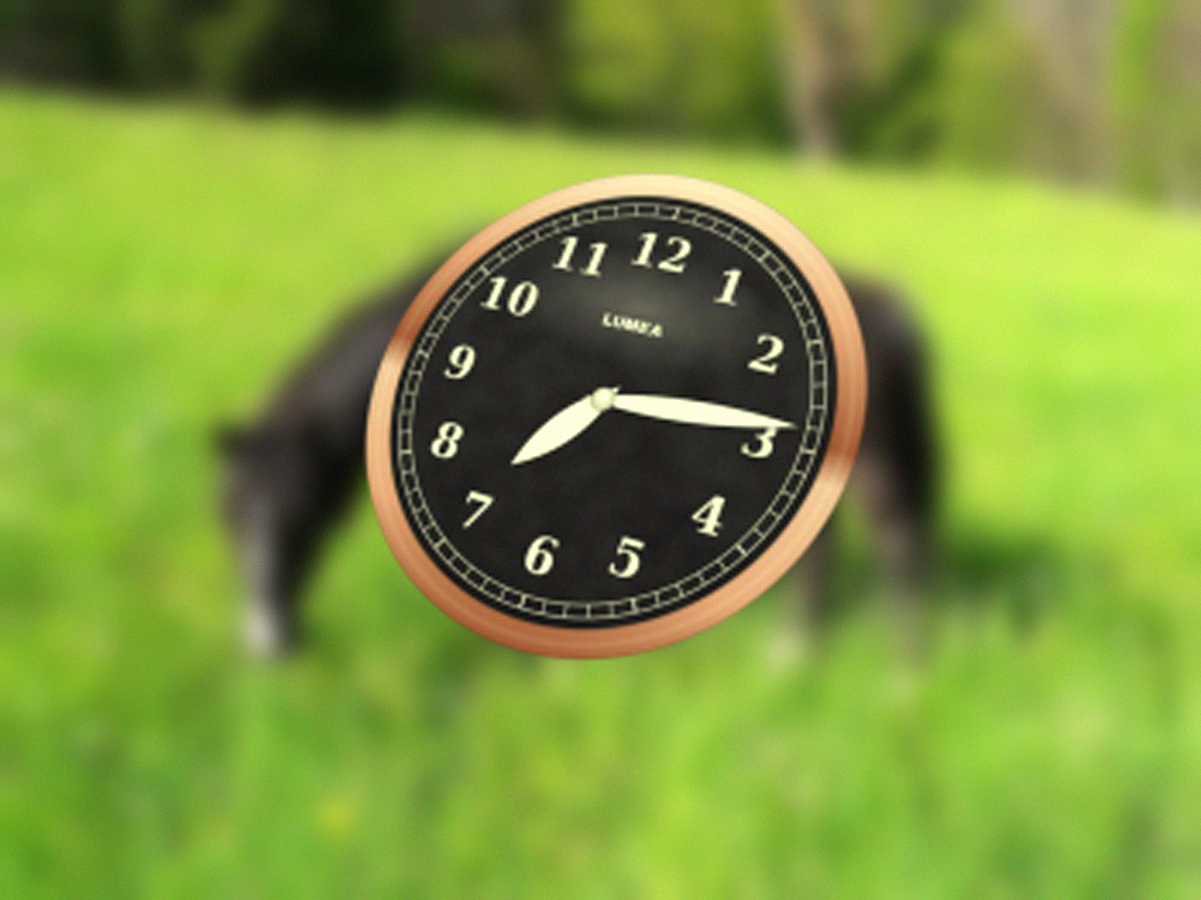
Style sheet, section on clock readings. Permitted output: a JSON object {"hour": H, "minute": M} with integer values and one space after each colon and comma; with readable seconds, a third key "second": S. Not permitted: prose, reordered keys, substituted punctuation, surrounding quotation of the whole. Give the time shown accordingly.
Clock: {"hour": 7, "minute": 14}
